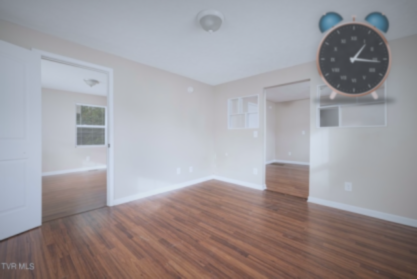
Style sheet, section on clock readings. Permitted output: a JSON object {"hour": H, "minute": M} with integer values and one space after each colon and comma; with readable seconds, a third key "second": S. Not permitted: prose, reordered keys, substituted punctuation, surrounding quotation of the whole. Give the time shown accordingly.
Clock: {"hour": 1, "minute": 16}
